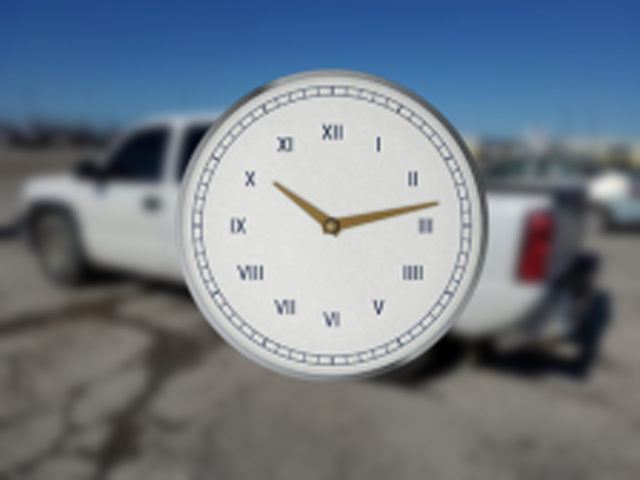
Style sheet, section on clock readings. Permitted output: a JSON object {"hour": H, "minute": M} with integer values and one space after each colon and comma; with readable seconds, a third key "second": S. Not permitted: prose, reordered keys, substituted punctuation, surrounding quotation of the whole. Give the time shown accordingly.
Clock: {"hour": 10, "minute": 13}
